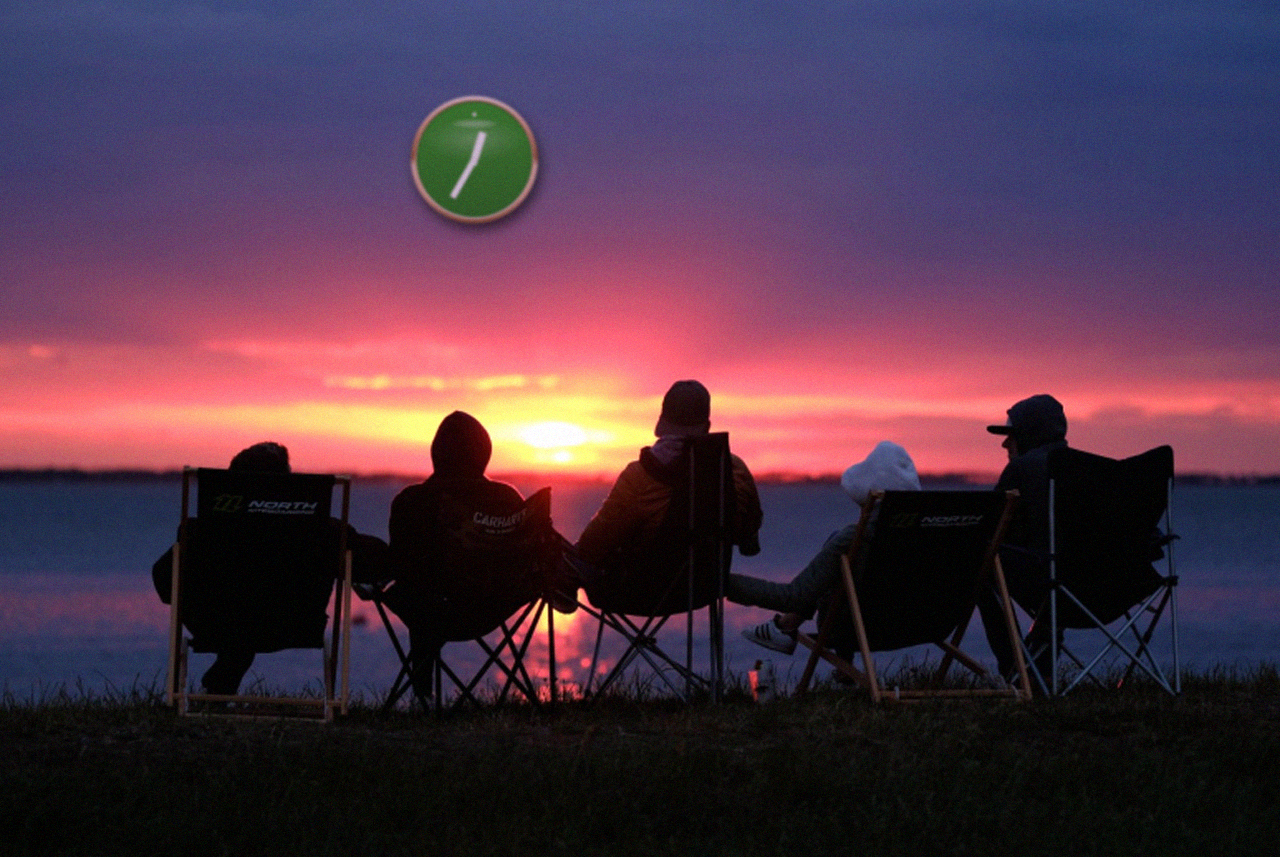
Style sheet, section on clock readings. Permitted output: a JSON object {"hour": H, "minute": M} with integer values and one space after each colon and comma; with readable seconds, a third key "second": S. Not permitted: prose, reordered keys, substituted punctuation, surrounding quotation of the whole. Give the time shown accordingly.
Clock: {"hour": 12, "minute": 35}
